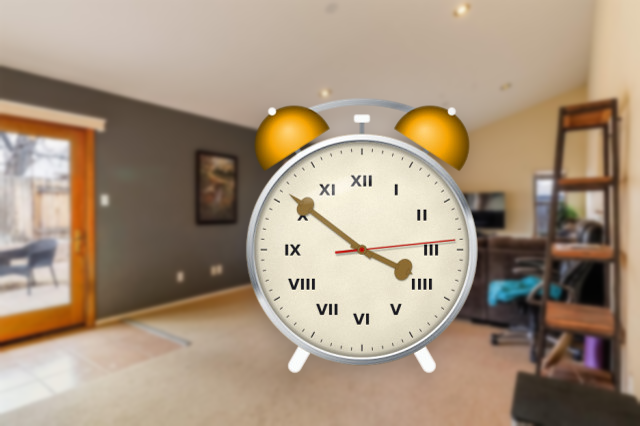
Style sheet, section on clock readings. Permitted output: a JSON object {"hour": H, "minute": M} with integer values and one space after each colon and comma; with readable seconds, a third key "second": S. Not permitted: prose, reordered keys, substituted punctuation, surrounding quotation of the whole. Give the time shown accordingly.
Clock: {"hour": 3, "minute": 51, "second": 14}
